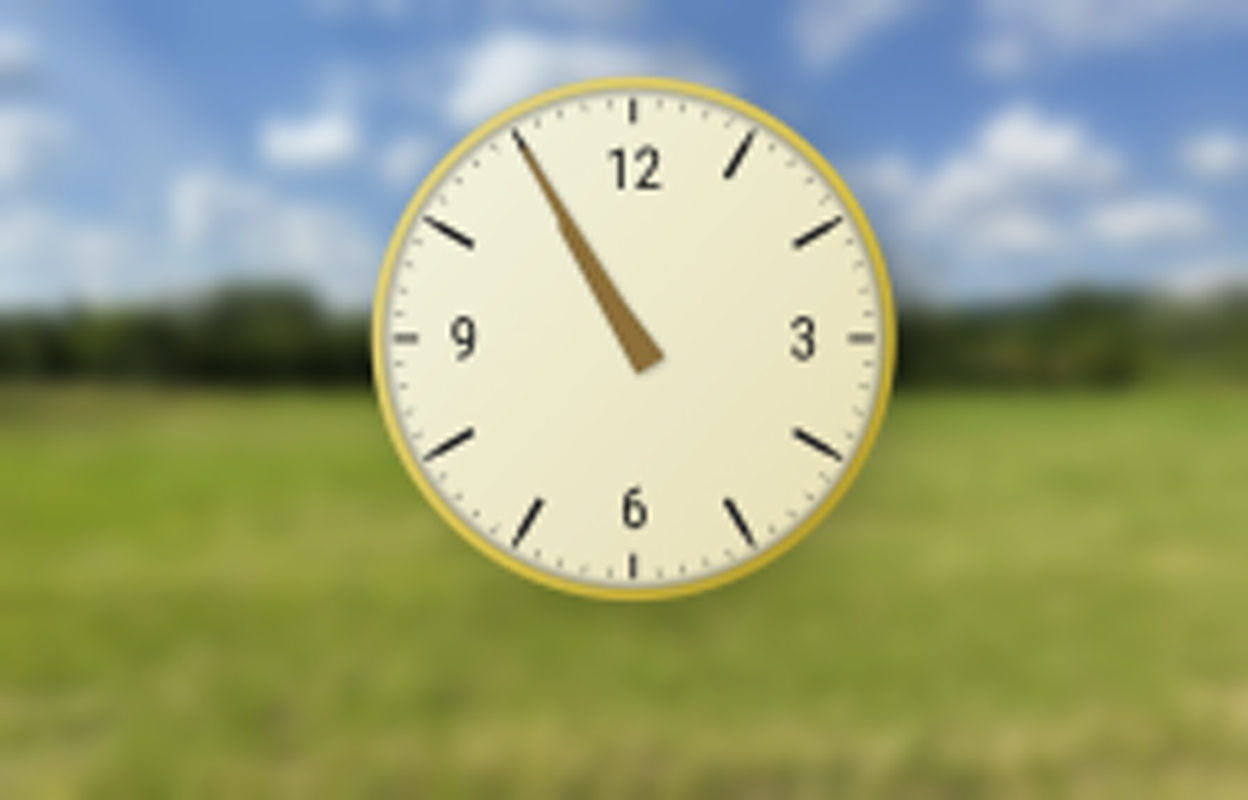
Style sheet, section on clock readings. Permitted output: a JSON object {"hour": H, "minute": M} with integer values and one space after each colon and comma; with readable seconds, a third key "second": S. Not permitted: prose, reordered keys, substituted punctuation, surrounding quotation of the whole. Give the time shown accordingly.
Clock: {"hour": 10, "minute": 55}
